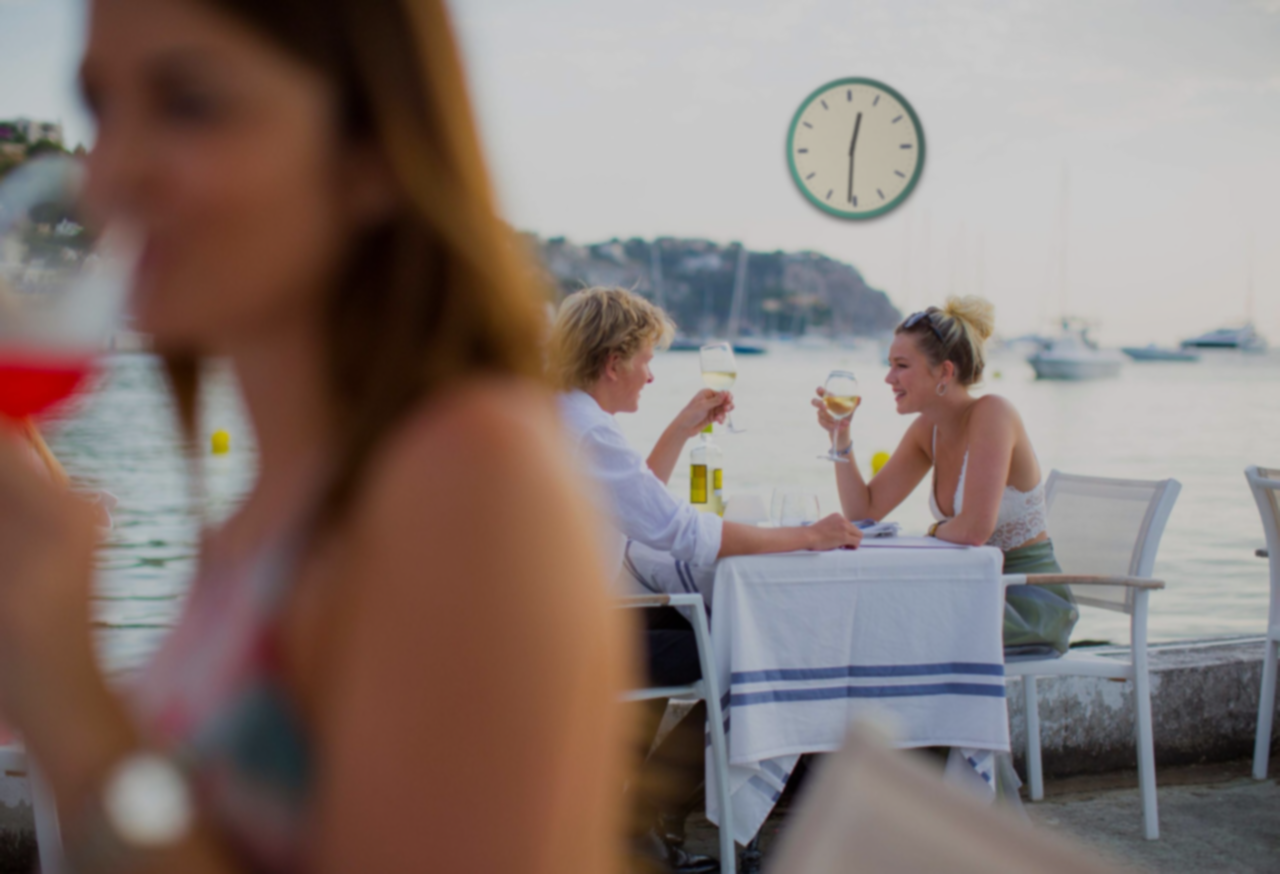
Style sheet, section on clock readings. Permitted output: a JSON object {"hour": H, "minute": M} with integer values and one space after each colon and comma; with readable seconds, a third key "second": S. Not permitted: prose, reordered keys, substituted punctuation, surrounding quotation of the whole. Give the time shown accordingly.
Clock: {"hour": 12, "minute": 31}
